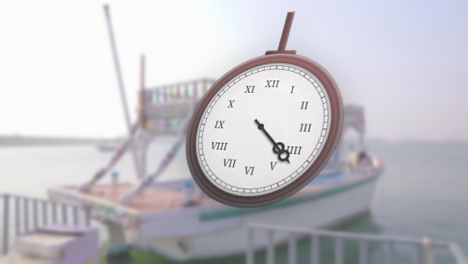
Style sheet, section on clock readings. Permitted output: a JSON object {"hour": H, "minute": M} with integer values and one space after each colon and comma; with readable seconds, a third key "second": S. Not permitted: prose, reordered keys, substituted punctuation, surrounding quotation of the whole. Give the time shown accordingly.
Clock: {"hour": 4, "minute": 22}
